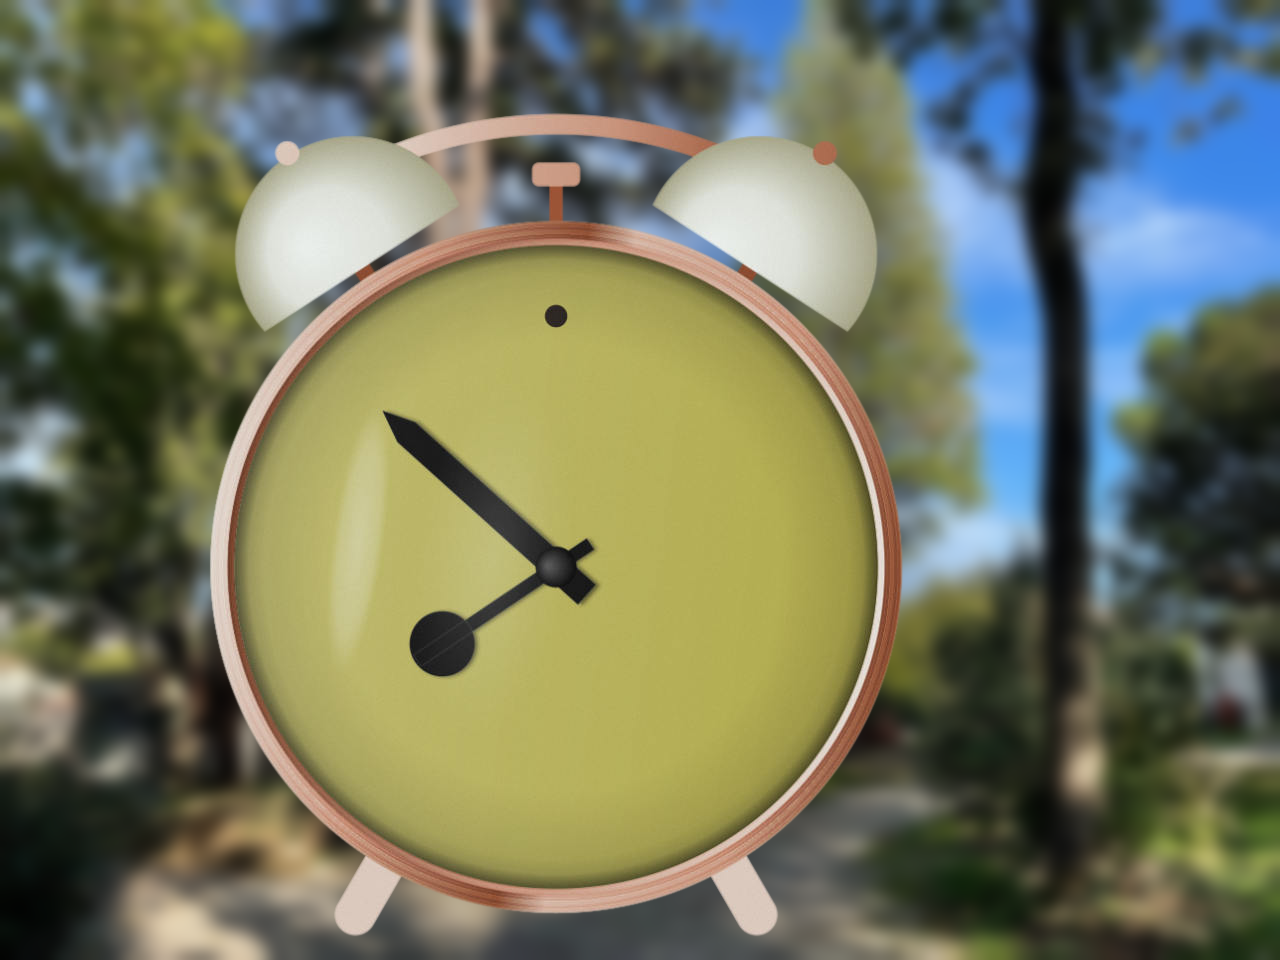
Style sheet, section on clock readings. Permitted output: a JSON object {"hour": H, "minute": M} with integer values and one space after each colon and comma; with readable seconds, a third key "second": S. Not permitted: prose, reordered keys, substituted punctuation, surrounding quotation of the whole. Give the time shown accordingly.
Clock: {"hour": 7, "minute": 52}
